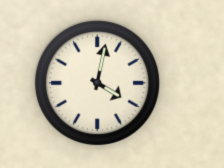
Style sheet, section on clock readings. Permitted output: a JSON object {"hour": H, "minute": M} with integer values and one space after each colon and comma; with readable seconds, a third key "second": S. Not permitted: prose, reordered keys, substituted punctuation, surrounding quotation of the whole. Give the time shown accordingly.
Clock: {"hour": 4, "minute": 2}
